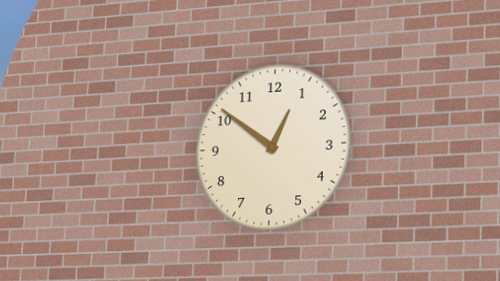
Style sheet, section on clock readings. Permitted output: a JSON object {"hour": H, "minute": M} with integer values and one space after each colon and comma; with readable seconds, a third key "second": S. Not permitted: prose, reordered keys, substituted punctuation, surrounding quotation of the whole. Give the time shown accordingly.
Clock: {"hour": 12, "minute": 51}
